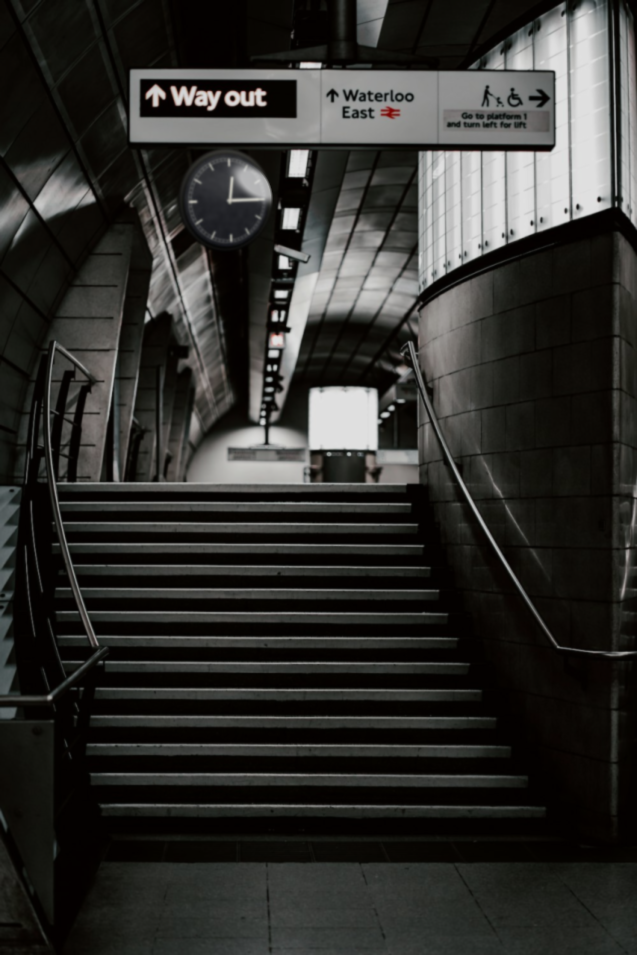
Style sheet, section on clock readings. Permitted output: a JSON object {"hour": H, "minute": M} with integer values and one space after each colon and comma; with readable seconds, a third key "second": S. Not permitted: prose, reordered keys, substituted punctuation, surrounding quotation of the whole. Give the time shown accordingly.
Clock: {"hour": 12, "minute": 15}
